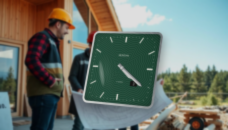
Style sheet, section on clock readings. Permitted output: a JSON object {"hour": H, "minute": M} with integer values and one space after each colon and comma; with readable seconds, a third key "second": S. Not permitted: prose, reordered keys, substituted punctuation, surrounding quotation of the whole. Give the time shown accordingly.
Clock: {"hour": 4, "minute": 21}
